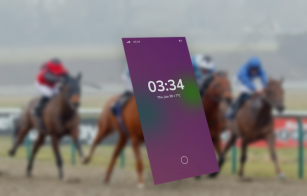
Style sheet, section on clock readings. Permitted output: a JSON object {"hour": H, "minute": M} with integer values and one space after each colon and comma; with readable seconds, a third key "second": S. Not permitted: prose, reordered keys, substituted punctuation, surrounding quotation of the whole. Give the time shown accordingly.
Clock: {"hour": 3, "minute": 34}
